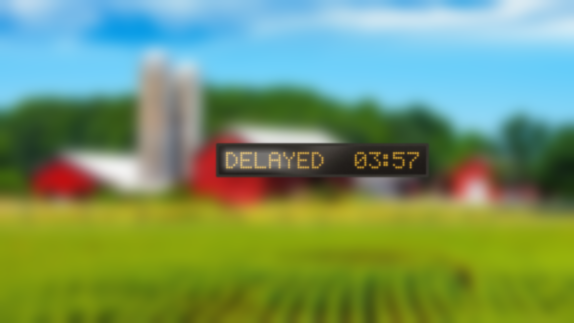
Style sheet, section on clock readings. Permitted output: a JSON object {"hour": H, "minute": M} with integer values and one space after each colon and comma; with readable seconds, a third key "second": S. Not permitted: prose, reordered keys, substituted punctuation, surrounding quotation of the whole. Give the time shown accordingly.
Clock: {"hour": 3, "minute": 57}
